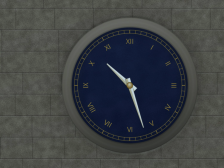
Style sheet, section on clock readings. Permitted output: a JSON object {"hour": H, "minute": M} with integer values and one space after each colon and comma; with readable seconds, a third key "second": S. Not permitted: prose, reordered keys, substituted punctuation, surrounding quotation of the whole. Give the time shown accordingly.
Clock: {"hour": 10, "minute": 27}
